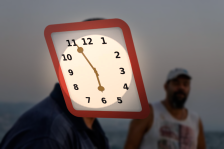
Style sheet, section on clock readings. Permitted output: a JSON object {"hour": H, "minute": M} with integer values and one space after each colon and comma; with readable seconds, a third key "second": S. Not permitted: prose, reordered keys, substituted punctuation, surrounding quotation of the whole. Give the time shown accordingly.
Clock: {"hour": 5, "minute": 56}
